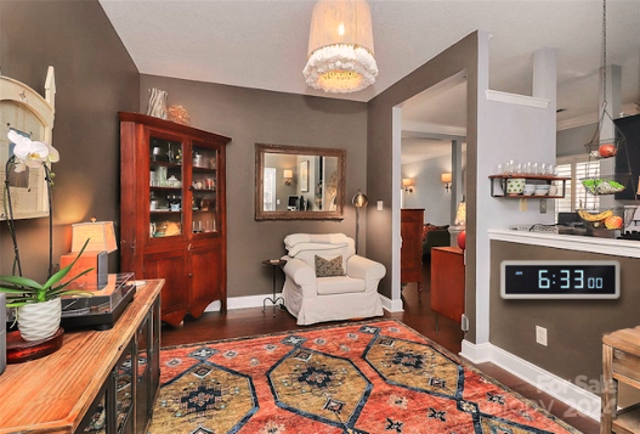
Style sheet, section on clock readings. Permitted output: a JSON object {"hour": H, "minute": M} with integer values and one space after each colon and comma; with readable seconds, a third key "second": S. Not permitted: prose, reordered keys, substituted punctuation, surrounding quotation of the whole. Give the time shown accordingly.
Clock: {"hour": 6, "minute": 33, "second": 0}
